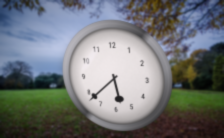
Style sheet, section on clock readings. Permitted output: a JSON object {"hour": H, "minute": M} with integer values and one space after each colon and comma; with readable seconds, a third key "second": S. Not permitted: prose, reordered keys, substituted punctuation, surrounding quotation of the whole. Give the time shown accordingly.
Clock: {"hour": 5, "minute": 38}
